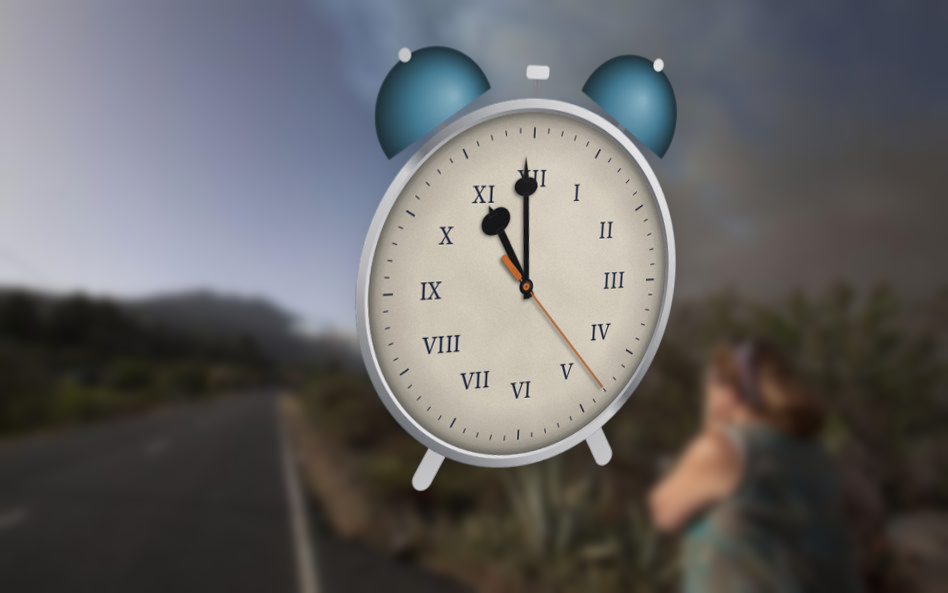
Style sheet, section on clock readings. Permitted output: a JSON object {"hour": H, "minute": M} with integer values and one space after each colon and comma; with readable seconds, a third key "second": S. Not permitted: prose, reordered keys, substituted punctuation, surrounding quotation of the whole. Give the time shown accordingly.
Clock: {"hour": 10, "minute": 59, "second": 23}
